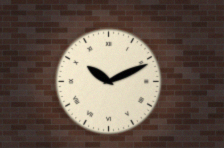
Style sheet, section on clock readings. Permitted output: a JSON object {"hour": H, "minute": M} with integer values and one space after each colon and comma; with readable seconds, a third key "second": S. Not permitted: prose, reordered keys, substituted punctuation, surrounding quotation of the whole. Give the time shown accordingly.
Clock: {"hour": 10, "minute": 11}
